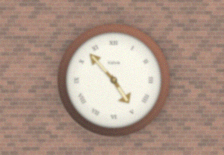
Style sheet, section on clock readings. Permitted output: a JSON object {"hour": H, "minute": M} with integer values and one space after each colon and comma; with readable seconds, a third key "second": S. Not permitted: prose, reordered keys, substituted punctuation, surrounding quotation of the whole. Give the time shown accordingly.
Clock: {"hour": 4, "minute": 53}
